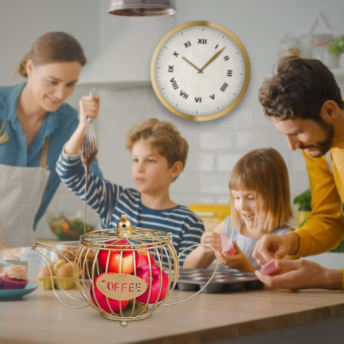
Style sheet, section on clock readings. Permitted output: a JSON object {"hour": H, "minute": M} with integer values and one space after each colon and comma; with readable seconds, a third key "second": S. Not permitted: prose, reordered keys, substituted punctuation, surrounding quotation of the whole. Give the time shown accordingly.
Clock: {"hour": 10, "minute": 7}
